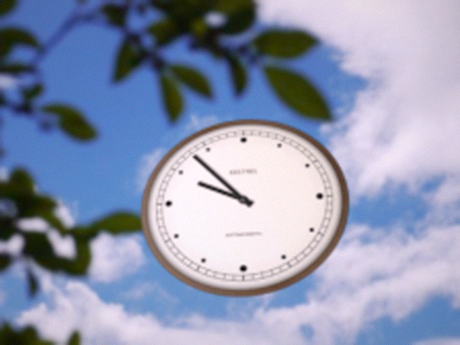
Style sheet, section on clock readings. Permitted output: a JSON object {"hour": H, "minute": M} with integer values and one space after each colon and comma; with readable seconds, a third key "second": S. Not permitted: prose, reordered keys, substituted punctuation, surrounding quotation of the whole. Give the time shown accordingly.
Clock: {"hour": 9, "minute": 53}
